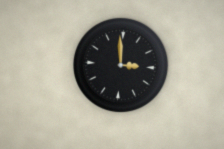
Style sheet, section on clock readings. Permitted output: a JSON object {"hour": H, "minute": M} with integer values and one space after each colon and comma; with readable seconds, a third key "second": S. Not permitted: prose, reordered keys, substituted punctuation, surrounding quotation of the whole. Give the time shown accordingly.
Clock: {"hour": 2, "minute": 59}
